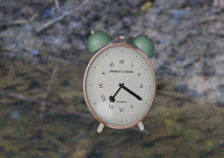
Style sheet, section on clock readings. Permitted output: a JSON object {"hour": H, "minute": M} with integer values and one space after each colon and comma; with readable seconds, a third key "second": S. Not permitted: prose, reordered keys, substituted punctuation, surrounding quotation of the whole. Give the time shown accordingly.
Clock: {"hour": 7, "minute": 20}
